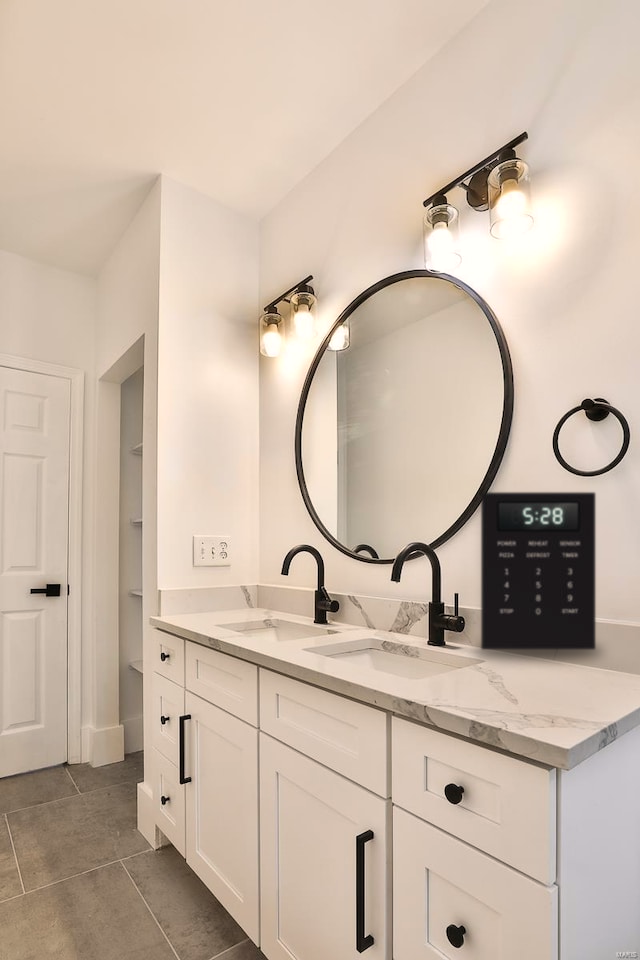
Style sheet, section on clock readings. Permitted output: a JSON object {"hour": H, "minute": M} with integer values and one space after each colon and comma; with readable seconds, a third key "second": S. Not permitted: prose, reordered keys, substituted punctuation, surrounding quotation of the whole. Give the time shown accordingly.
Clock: {"hour": 5, "minute": 28}
